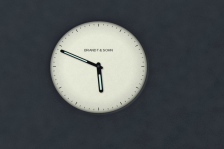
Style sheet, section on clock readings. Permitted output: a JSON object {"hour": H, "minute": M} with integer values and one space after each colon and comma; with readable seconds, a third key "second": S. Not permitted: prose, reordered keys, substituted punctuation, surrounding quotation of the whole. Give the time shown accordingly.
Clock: {"hour": 5, "minute": 49}
